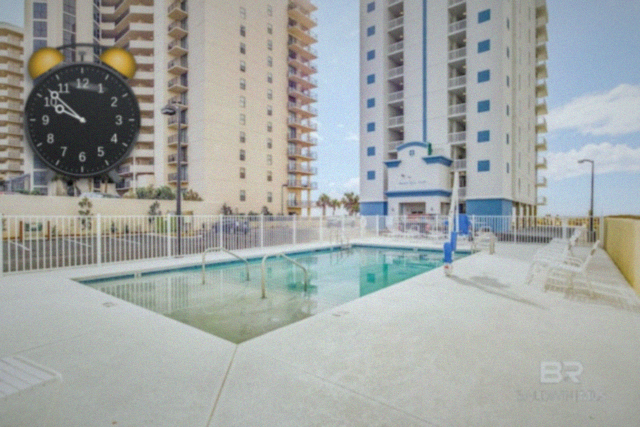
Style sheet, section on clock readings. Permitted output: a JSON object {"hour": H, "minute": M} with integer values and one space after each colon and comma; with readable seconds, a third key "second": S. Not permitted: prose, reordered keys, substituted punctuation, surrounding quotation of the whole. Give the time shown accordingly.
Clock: {"hour": 9, "minute": 52}
